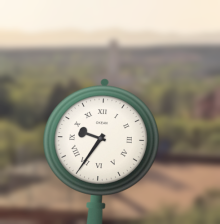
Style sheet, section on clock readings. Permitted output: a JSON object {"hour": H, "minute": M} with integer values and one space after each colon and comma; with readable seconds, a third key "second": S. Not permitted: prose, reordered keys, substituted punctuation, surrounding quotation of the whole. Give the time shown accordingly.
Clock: {"hour": 9, "minute": 35}
